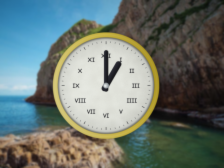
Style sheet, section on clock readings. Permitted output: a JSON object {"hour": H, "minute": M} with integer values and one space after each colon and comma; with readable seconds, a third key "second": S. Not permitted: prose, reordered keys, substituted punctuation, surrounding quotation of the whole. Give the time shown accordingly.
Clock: {"hour": 1, "minute": 0}
